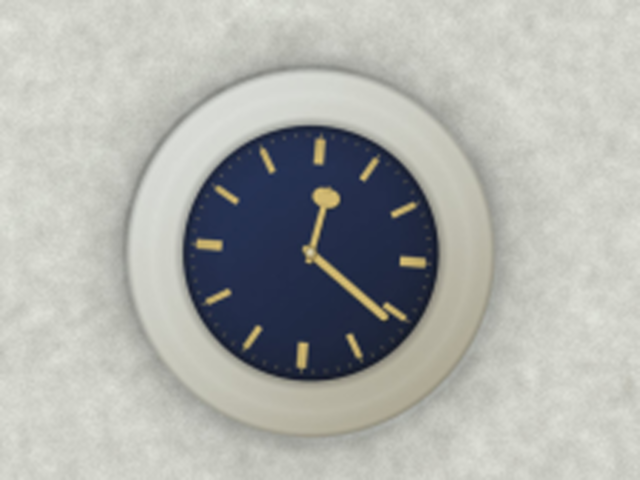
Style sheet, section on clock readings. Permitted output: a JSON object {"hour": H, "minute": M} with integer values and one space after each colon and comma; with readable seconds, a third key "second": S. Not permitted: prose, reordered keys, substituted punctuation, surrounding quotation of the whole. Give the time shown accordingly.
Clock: {"hour": 12, "minute": 21}
